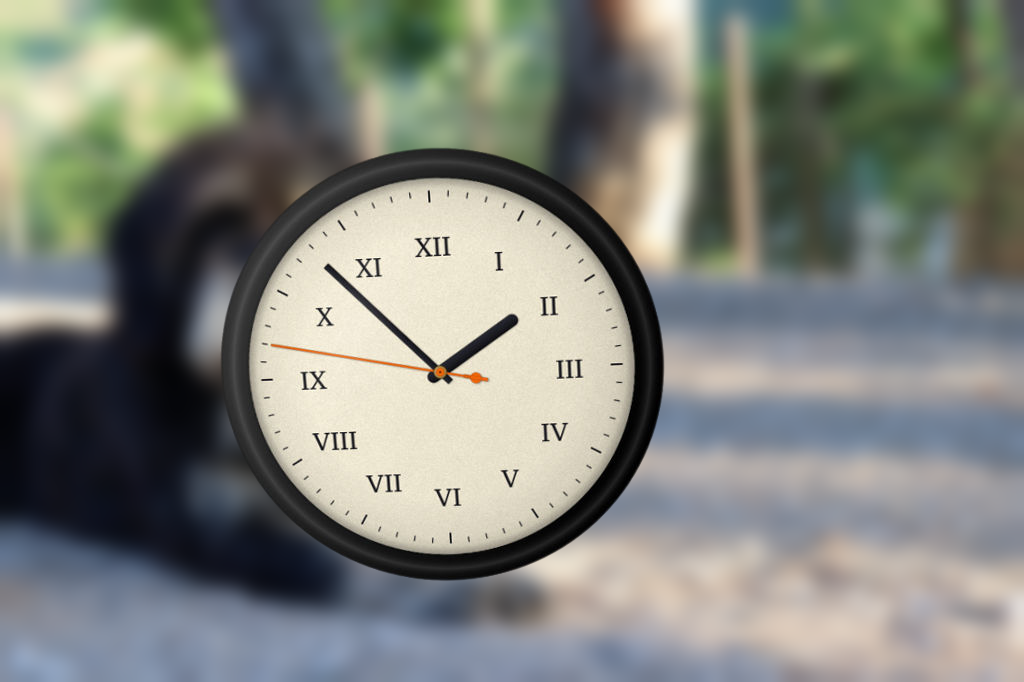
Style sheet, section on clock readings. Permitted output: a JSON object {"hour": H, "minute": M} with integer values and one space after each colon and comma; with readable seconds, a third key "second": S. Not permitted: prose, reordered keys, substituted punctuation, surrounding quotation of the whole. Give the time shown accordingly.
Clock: {"hour": 1, "minute": 52, "second": 47}
